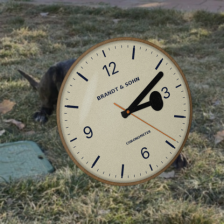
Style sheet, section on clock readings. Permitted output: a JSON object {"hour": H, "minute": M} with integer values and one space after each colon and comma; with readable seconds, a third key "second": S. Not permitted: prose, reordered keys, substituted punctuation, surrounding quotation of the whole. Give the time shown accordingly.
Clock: {"hour": 3, "minute": 11, "second": 24}
